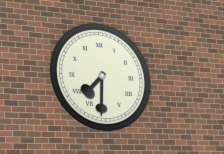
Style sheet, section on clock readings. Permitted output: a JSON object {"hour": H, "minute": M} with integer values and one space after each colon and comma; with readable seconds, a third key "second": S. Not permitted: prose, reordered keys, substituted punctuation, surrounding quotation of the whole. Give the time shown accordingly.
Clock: {"hour": 7, "minute": 31}
